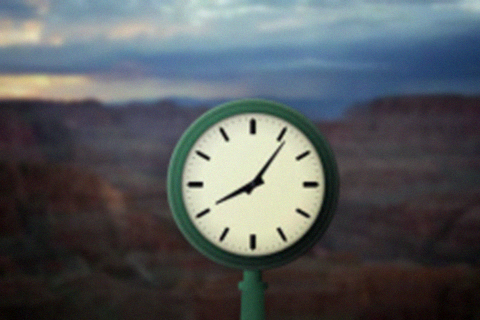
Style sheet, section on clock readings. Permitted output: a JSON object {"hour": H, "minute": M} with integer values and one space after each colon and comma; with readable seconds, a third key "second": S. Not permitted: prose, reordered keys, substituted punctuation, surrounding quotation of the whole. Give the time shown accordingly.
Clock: {"hour": 8, "minute": 6}
